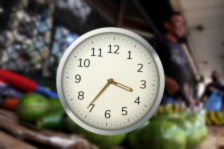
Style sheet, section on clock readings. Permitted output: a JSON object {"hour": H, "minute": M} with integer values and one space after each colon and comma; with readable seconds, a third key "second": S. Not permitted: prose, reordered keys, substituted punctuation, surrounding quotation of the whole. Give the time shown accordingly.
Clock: {"hour": 3, "minute": 36}
